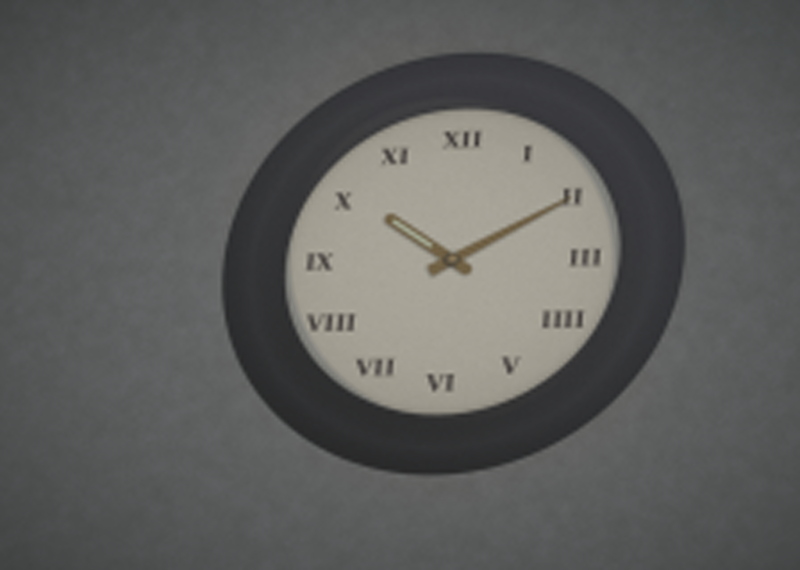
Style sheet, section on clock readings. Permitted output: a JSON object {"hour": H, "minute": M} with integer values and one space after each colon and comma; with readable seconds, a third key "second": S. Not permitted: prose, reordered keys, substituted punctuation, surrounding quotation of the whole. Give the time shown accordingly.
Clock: {"hour": 10, "minute": 10}
